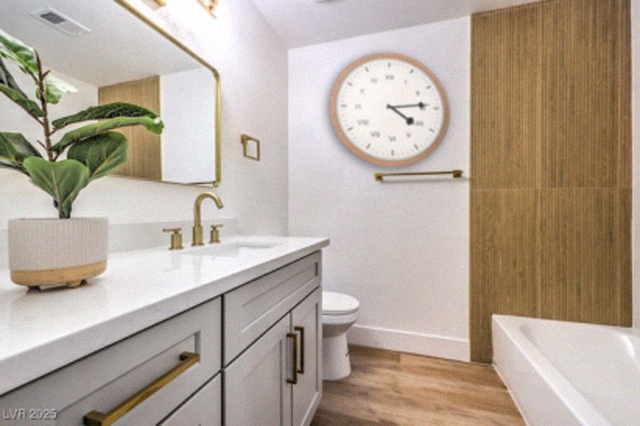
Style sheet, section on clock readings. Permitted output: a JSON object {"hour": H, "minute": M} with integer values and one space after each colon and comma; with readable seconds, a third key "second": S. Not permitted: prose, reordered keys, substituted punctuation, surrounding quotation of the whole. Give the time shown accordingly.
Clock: {"hour": 4, "minute": 14}
